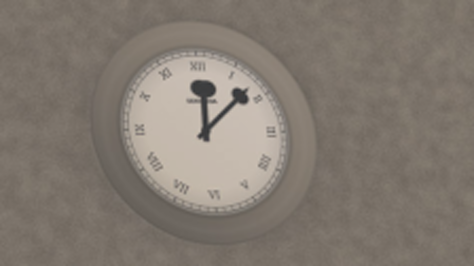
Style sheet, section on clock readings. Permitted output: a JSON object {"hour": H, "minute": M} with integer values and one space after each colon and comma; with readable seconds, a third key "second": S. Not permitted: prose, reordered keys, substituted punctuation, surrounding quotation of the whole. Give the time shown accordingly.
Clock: {"hour": 12, "minute": 8}
